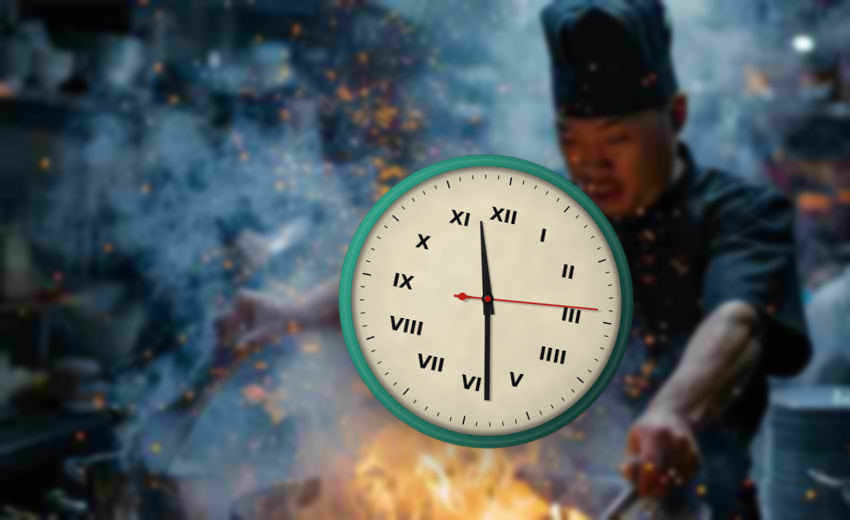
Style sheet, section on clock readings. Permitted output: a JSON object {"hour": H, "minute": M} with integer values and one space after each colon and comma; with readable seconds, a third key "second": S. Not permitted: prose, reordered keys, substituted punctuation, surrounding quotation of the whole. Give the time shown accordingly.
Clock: {"hour": 11, "minute": 28, "second": 14}
